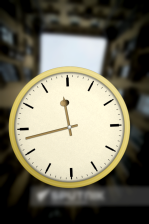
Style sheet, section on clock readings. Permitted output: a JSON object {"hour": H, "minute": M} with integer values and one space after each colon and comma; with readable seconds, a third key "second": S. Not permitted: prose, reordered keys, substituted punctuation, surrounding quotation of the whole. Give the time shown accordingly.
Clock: {"hour": 11, "minute": 43}
